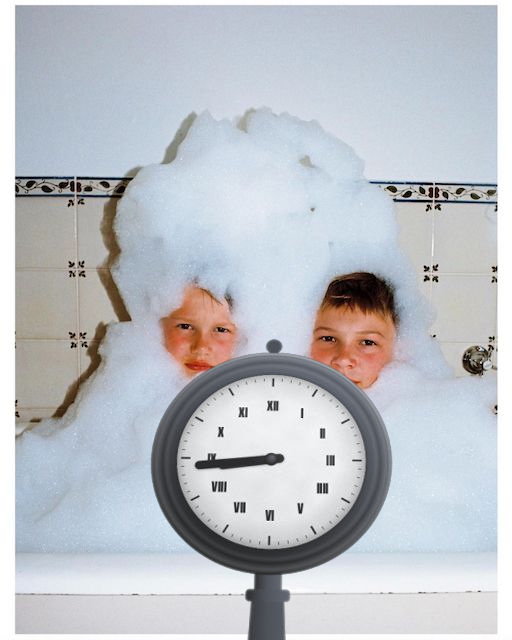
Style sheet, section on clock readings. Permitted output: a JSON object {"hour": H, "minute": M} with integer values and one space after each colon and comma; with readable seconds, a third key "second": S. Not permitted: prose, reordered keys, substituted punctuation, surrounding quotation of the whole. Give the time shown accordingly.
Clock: {"hour": 8, "minute": 44}
